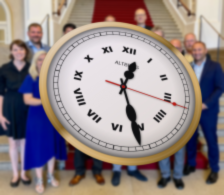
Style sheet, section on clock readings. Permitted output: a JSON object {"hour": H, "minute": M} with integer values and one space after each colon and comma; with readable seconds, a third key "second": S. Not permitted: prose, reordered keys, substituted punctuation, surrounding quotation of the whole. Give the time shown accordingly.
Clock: {"hour": 12, "minute": 26, "second": 16}
